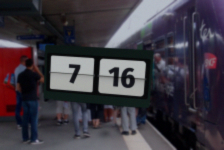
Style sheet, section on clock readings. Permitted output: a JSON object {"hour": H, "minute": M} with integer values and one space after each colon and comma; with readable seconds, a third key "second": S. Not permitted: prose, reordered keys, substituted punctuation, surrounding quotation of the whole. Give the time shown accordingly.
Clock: {"hour": 7, "minute": 16}
